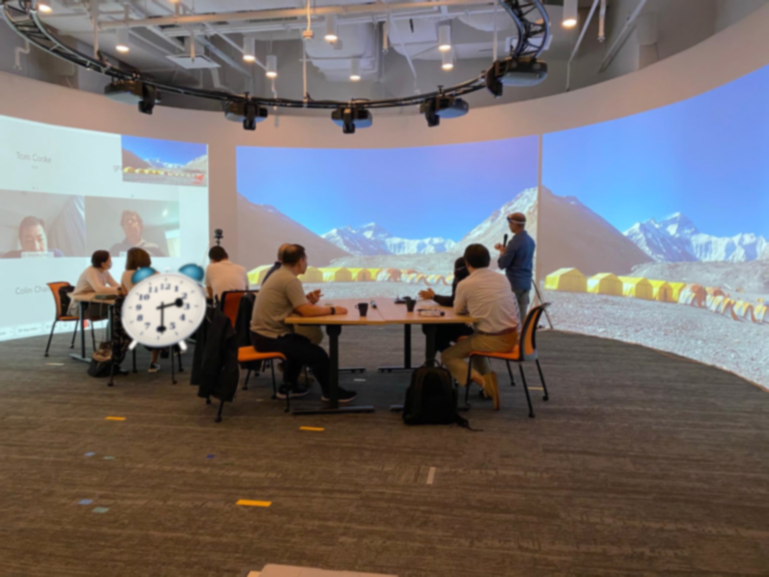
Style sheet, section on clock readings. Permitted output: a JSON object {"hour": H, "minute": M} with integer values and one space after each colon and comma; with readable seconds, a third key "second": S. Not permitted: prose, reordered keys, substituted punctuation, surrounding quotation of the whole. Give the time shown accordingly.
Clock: {"hour": 2, "minute": 29}
